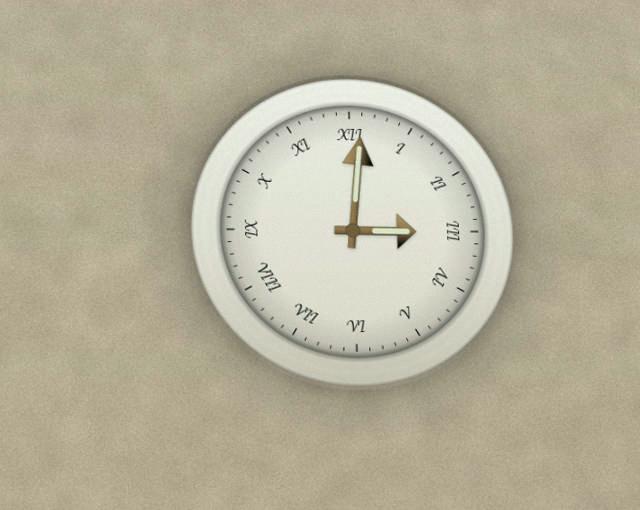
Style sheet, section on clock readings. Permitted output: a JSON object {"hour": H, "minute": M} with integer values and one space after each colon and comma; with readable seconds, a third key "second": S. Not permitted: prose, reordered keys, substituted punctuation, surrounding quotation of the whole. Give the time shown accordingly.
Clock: {"hour": 3, "minute": 1}
